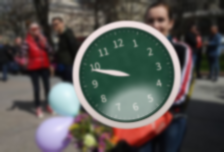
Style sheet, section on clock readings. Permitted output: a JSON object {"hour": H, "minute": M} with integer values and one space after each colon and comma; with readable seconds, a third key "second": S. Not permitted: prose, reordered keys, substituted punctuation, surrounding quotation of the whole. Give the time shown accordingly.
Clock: {"hour": 9, "minute": 49}
